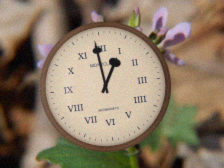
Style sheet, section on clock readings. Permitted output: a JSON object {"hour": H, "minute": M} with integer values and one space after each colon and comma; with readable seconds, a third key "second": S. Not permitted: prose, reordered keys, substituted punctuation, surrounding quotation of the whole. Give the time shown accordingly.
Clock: {"hour": 12, "minute": 59}
